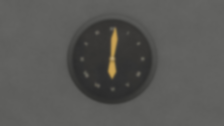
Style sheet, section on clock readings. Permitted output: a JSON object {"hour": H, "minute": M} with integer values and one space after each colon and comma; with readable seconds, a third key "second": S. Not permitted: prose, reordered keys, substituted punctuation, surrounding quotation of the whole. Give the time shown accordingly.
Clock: {"hour": 6, "minute": 1}
